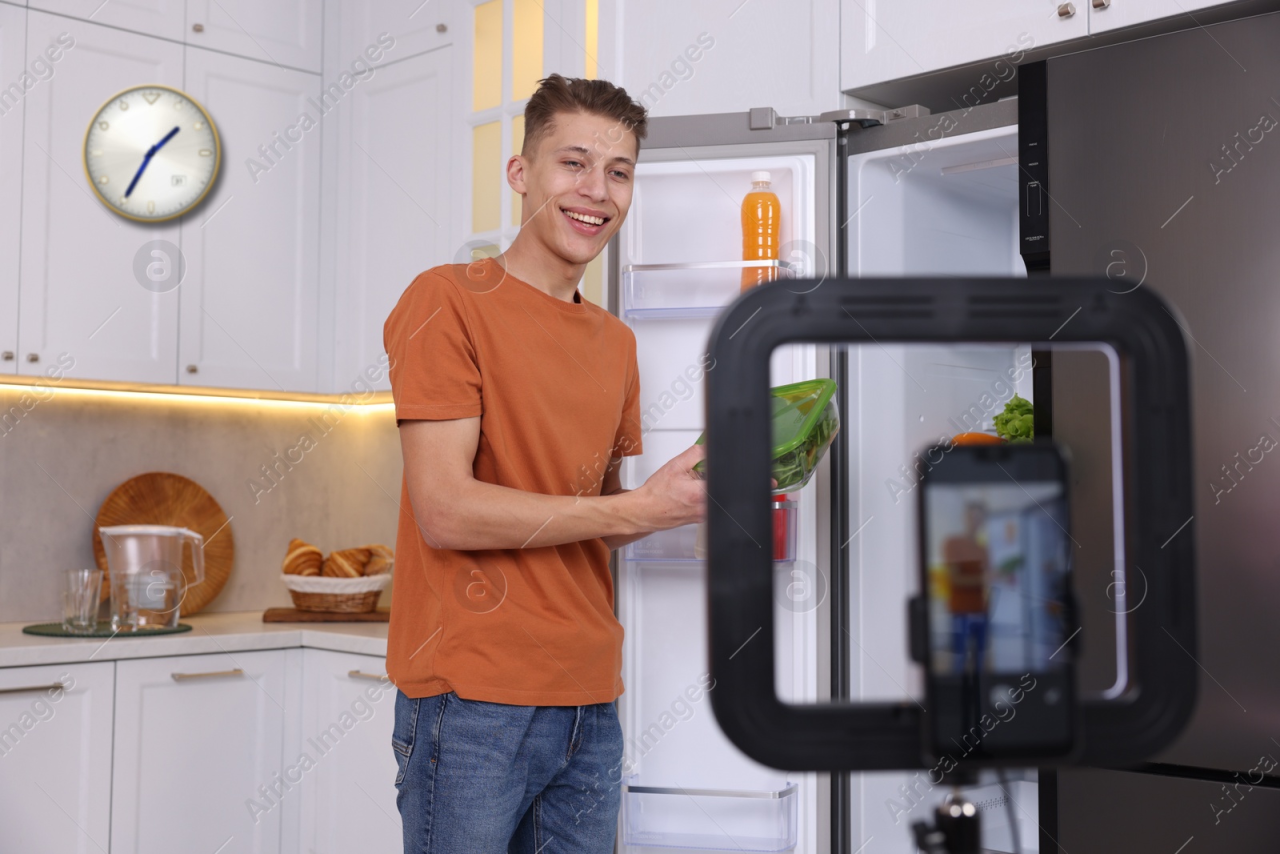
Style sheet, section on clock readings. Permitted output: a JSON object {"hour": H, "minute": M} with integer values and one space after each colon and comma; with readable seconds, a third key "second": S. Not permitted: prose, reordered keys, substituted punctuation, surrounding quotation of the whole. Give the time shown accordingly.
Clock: {"hour": 1, "minute": 35}
